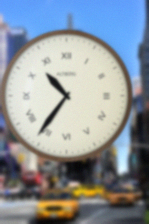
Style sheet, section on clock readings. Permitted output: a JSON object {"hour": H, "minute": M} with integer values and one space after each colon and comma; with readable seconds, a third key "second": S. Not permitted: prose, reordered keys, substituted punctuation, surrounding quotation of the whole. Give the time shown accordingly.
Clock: {"hour": 10, "minute": 36}
